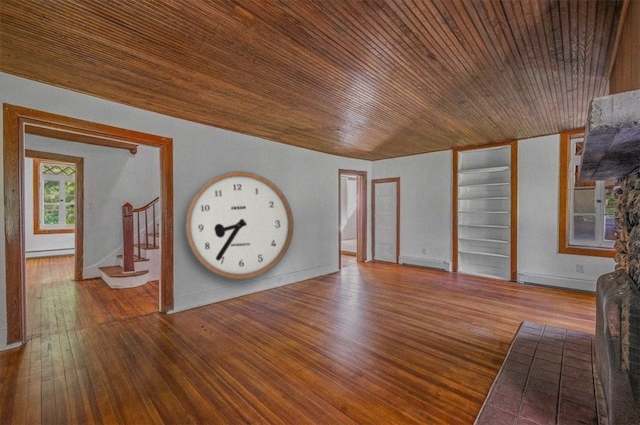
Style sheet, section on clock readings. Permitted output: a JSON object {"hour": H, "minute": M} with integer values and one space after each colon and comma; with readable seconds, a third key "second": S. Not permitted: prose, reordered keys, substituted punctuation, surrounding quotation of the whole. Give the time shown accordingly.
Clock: {"hour": 8, "minute": 36}
